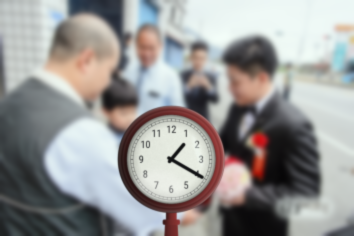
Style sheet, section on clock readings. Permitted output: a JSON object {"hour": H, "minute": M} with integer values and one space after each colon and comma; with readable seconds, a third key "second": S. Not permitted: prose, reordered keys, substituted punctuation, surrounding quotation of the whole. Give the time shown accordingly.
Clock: {"hour": 1, "minute": 20}
